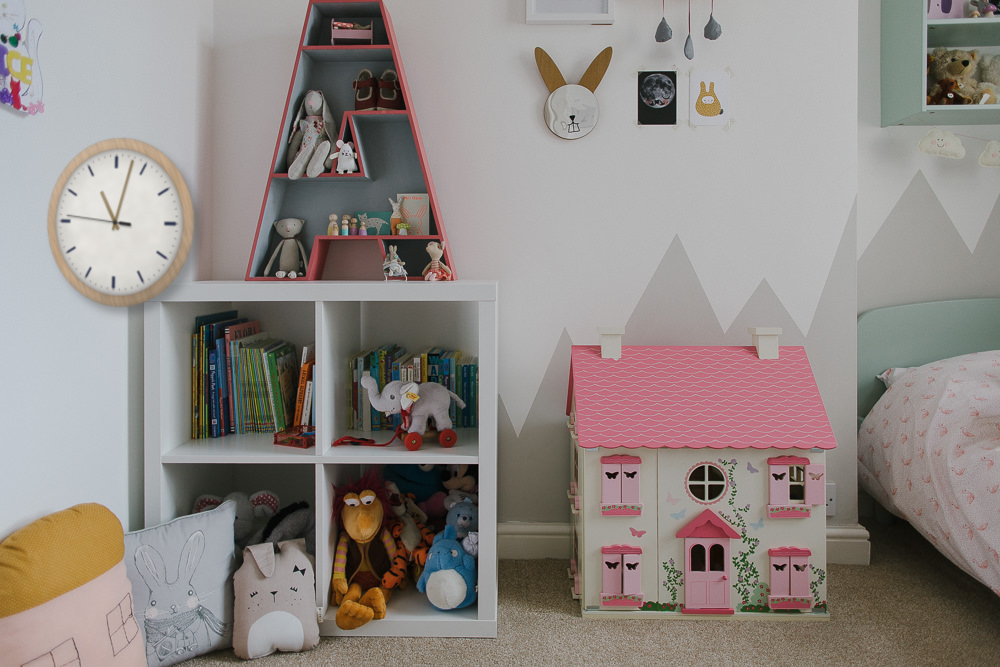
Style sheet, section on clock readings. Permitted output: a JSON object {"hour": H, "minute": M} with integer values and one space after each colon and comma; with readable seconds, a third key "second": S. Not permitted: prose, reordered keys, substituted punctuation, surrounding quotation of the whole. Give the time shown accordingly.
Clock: {"hour": 11, "minute": 2, "second": 46}
